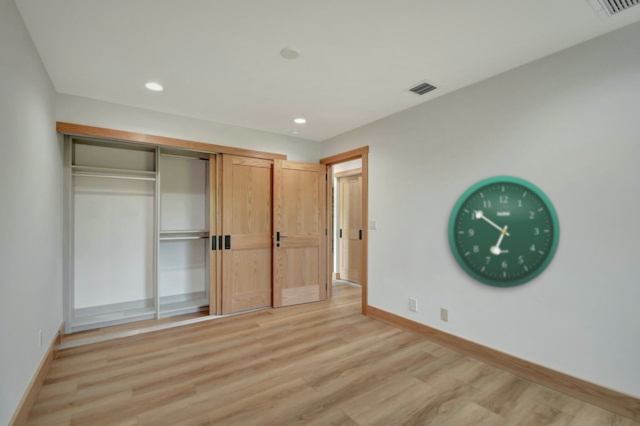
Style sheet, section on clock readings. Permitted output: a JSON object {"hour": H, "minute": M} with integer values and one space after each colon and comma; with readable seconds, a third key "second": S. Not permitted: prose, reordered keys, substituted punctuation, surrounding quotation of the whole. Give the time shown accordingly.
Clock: {"hour": 6, "minute": 51}
